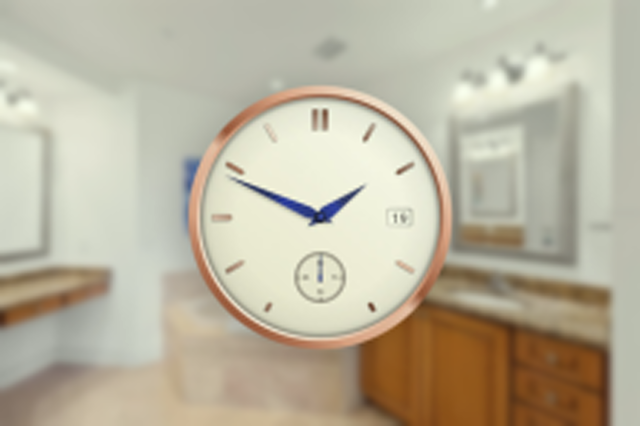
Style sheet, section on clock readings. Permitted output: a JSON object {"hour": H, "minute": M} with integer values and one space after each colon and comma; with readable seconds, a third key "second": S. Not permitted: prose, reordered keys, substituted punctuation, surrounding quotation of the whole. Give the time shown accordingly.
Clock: {"hour": 1, "minute": 49}
